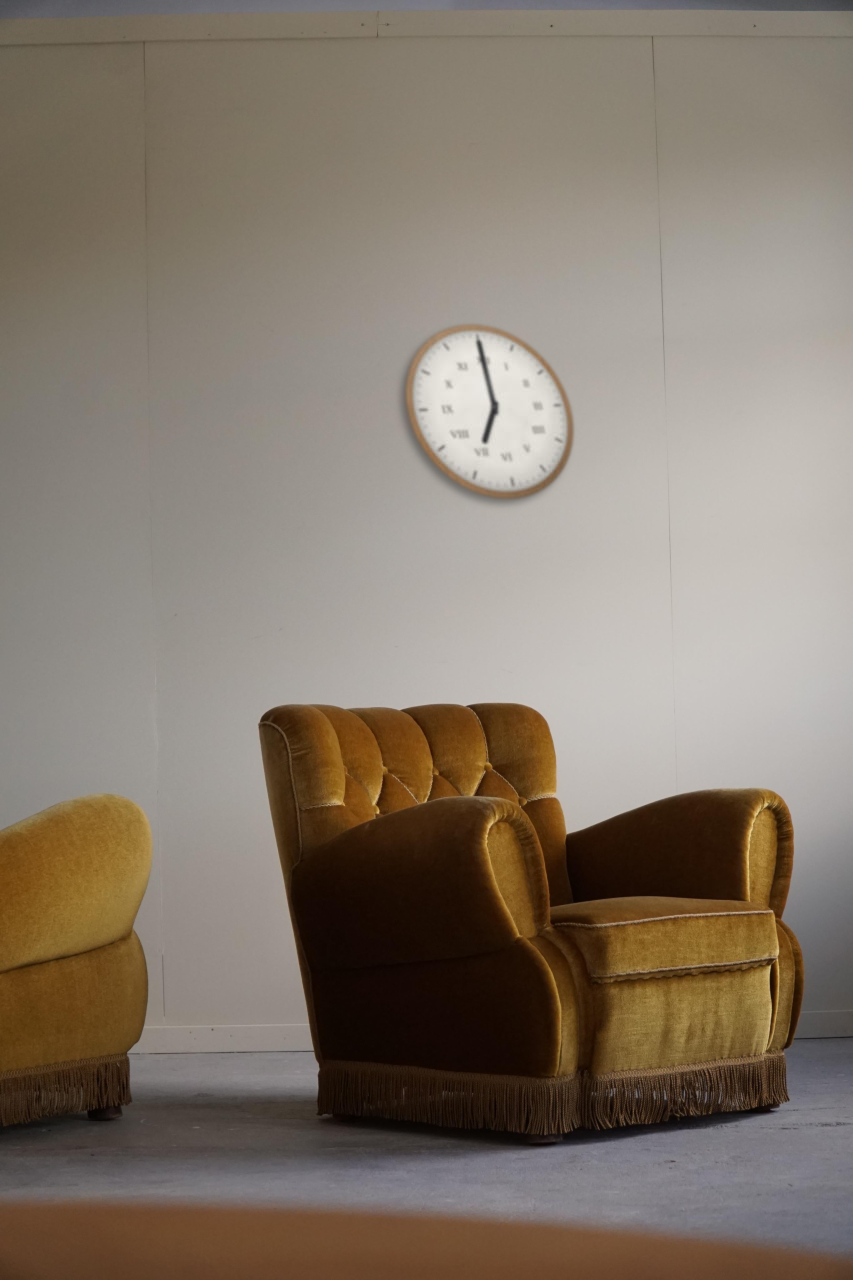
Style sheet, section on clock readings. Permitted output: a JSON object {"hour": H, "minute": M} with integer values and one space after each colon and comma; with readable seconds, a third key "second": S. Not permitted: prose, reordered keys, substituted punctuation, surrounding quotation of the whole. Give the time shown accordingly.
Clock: {"hour": 7, "minute": 0}
